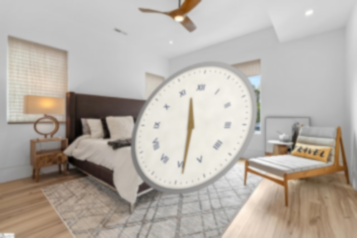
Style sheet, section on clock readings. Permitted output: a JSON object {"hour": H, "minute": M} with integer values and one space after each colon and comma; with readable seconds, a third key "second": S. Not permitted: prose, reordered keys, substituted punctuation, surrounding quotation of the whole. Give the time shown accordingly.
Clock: {"hour": 11, "minute": 29}
